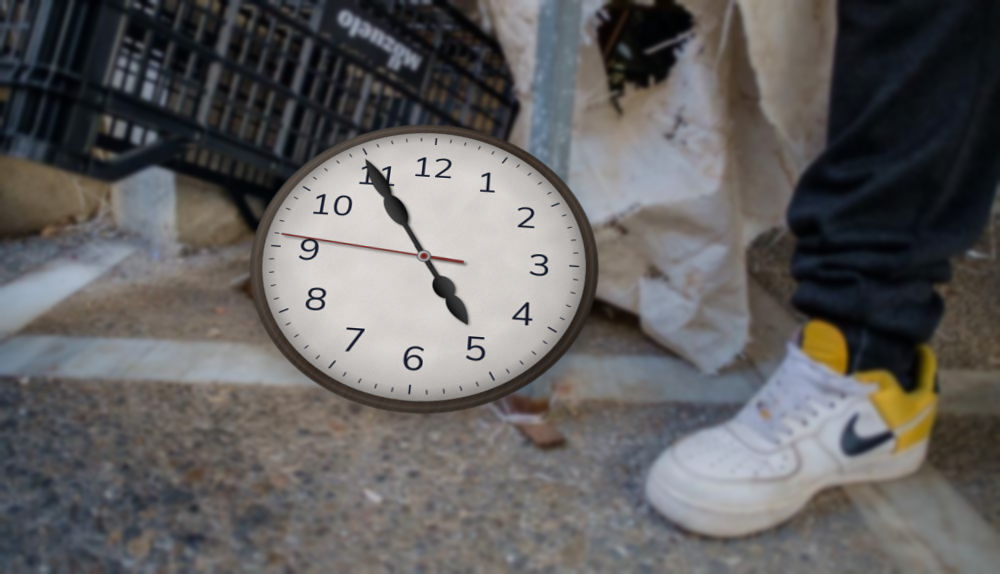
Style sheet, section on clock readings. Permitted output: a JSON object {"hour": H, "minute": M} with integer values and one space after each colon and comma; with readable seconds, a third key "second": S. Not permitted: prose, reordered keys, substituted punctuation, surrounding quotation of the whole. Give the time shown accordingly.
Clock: {"hour": 4, "minute": 54, "second": 46}
